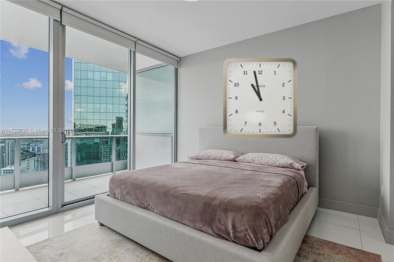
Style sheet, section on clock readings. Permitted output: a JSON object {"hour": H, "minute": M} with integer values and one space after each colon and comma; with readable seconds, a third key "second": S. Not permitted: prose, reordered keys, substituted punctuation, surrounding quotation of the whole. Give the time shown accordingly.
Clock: {"hour": 10, "minute": 58}
